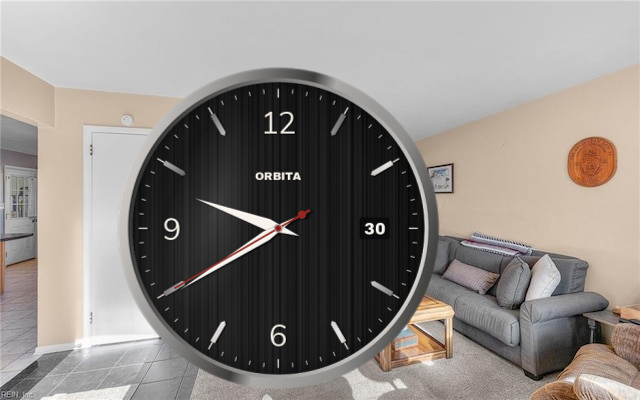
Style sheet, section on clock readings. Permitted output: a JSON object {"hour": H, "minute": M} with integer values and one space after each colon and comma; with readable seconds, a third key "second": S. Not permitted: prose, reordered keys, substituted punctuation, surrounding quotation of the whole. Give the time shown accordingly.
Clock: {"hour": 9, "minute": 39, "second": 40}
